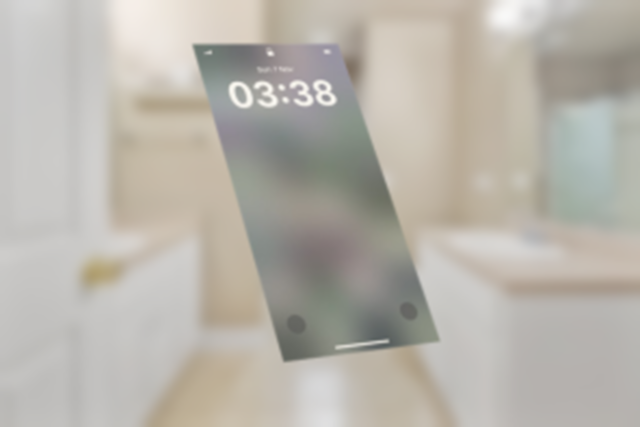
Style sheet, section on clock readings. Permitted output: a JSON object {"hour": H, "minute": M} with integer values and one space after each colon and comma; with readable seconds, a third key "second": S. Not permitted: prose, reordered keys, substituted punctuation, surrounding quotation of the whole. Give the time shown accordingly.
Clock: {"hour": 3, "minute": 38}
